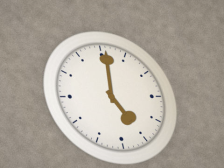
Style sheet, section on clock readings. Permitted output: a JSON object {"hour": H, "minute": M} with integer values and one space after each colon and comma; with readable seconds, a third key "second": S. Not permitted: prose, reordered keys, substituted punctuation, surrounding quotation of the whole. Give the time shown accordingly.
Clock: {"hour": 5, "minute": 1}
